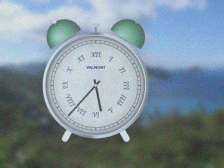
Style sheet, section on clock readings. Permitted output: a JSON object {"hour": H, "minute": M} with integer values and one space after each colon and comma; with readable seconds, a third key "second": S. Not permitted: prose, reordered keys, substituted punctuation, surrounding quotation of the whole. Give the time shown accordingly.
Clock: {"hour": 5, "minute": 37}
